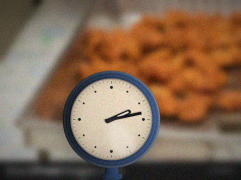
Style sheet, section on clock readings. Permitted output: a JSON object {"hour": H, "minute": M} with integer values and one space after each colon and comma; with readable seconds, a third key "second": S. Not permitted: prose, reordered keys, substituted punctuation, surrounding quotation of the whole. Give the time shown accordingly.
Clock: {"hour": 2, "minute": 13}
